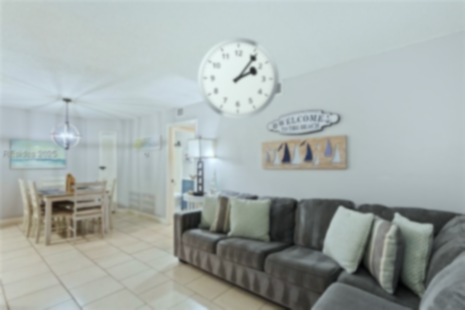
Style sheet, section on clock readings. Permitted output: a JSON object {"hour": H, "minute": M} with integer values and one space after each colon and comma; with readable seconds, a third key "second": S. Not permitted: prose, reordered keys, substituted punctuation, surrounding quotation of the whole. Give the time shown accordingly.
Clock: {"hour": 2, "minute": 6}
